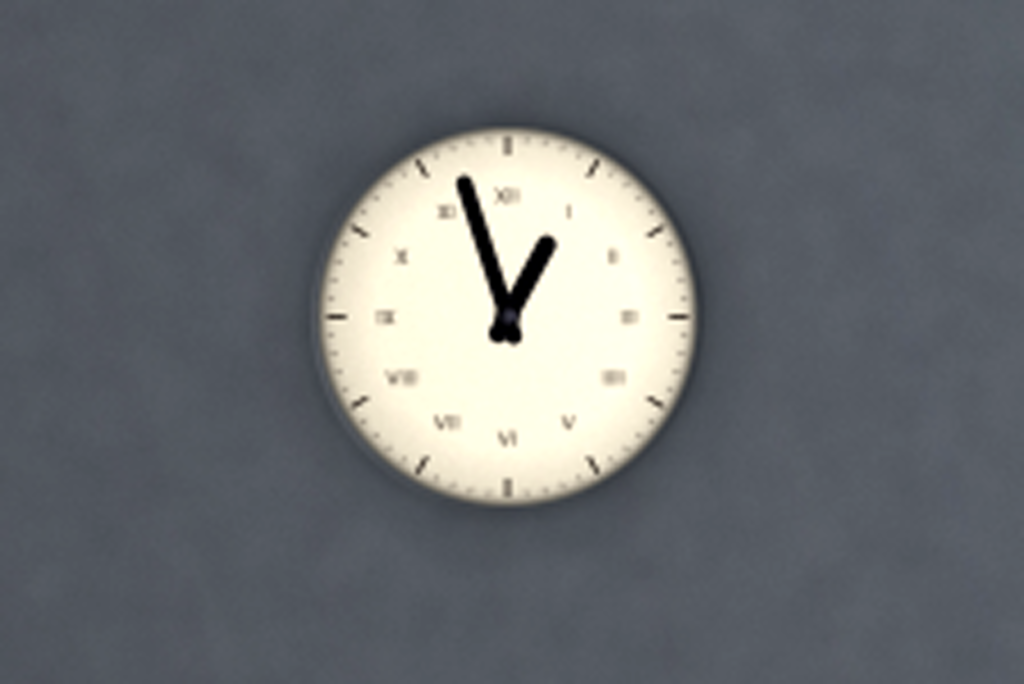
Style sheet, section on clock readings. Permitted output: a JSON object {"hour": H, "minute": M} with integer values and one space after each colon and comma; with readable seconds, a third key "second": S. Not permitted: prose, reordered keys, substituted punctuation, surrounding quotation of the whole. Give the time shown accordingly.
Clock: {"hour": 12, "minute": 57}
